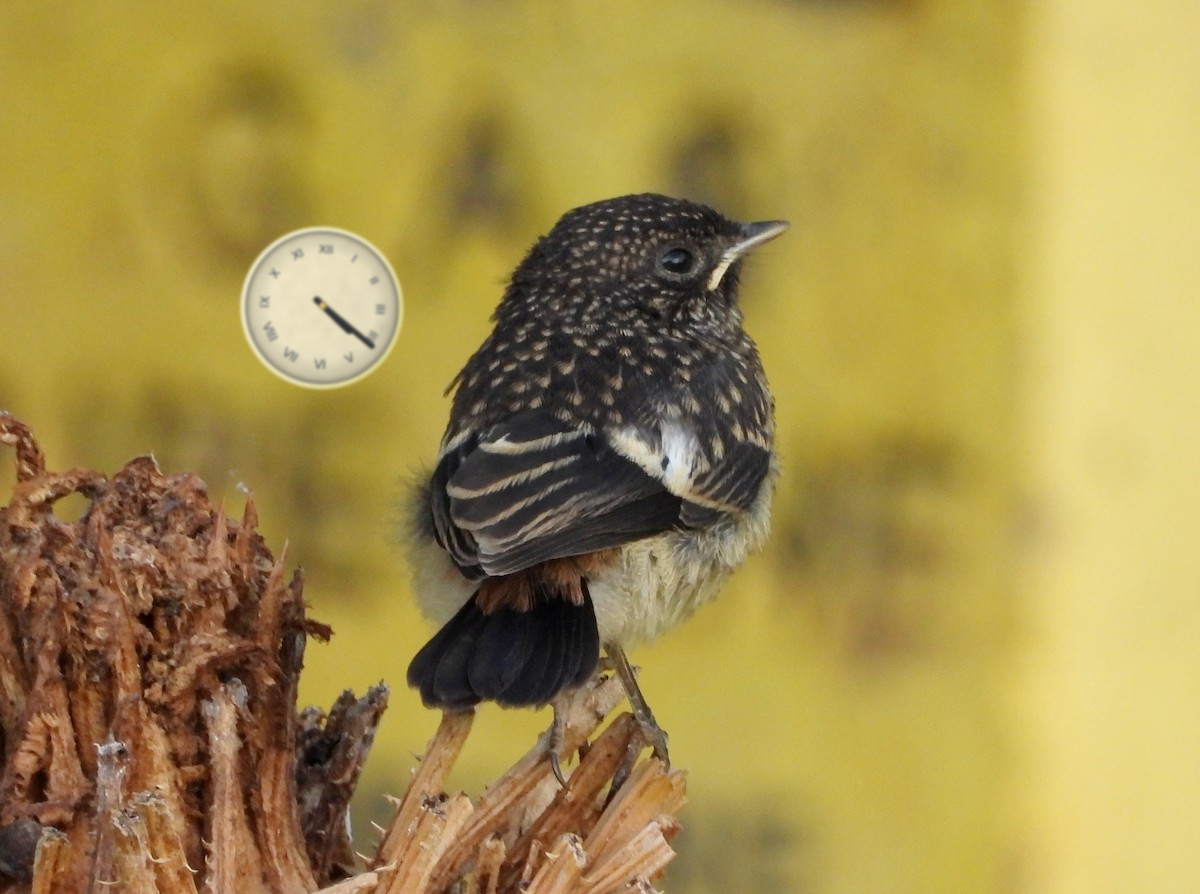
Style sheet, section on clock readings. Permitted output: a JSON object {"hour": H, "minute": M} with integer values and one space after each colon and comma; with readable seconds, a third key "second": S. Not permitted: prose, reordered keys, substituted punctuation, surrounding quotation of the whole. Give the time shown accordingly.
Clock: {"hour": 4, "minute": 21}
